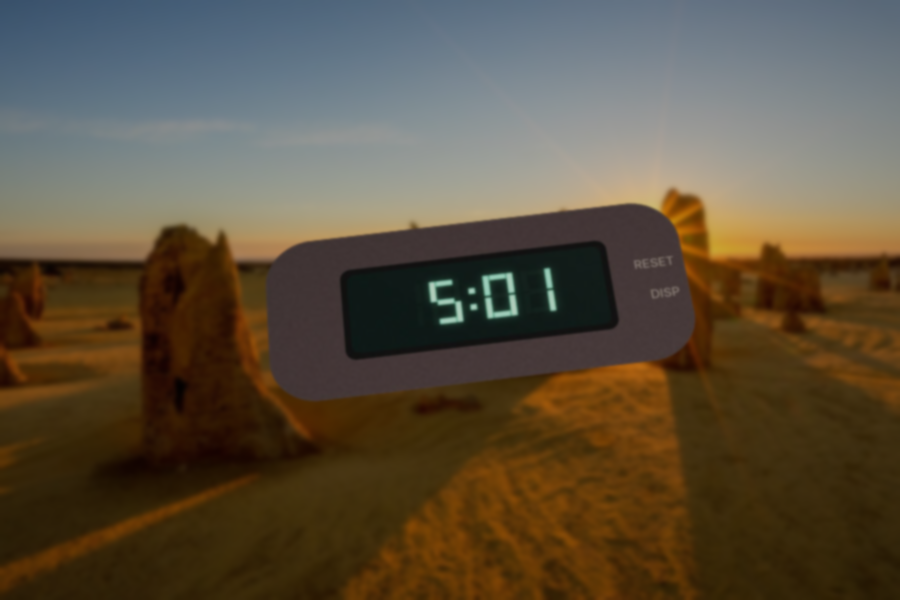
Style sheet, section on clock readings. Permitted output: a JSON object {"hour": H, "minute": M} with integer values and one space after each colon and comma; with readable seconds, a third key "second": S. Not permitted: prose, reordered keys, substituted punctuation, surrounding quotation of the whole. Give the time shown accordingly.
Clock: {"hour": 5, "minute": 1}
